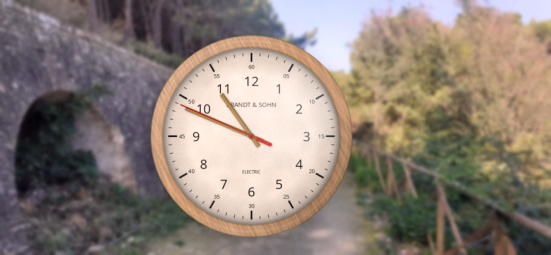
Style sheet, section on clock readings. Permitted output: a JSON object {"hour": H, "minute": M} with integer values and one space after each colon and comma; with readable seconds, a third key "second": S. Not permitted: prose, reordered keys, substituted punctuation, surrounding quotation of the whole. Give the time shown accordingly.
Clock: {"hour": 10, "minute": 48, "second": 49}
